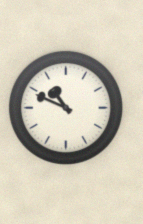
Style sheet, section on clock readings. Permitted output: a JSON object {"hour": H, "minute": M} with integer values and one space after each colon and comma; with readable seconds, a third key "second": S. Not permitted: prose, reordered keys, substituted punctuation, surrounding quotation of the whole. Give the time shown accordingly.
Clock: {"hour": 10, "minute": 49}
